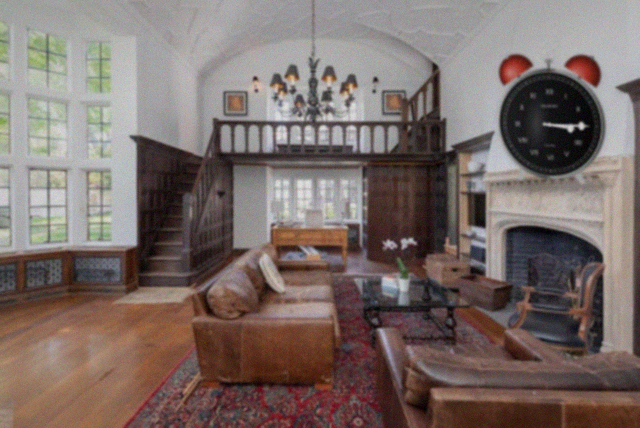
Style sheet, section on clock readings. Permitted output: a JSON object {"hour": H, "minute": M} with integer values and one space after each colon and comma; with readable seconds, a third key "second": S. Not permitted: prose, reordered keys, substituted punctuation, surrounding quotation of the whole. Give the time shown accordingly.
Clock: {"hour": 3, "minute": 15}
